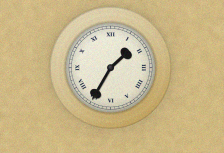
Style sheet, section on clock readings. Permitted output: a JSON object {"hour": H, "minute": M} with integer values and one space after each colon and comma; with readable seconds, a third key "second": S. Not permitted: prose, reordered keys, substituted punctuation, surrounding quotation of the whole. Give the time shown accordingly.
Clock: {"hour": 1, "minute": 35}
